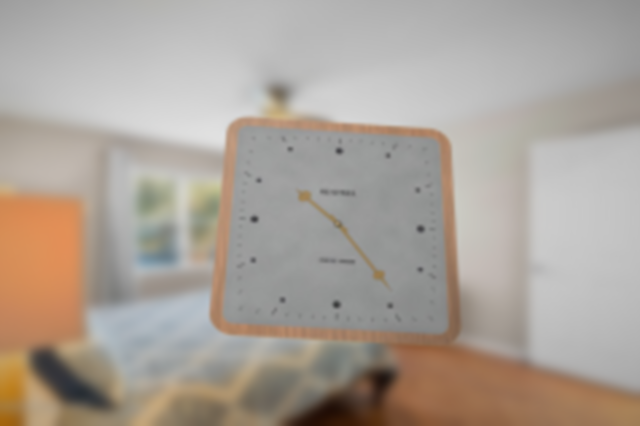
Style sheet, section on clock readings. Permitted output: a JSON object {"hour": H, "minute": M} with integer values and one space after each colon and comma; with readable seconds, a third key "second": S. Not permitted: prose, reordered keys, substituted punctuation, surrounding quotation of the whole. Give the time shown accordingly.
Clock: {"hour": 10, "minute": 24}
